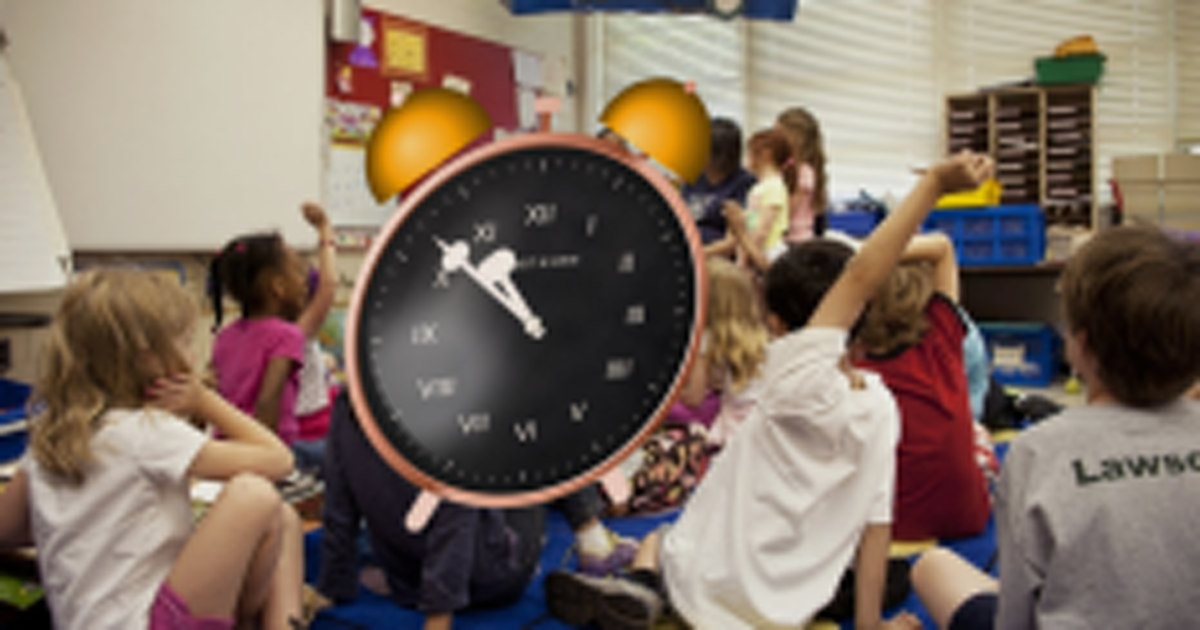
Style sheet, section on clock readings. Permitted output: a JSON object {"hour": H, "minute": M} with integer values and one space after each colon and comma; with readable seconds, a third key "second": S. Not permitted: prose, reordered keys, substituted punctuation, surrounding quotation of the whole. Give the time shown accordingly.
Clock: {"hour": 10, "minute": 52}
